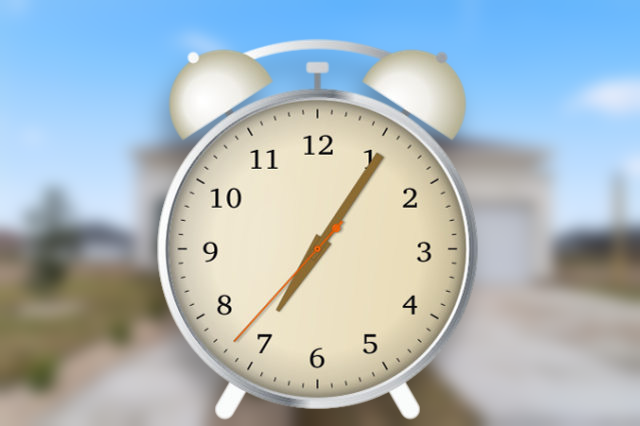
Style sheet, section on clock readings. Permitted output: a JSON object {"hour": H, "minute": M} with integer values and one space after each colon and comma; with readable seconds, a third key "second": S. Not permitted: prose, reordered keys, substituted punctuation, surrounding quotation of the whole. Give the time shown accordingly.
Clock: {"hour": 7, "minute": 5, "second": 37}
